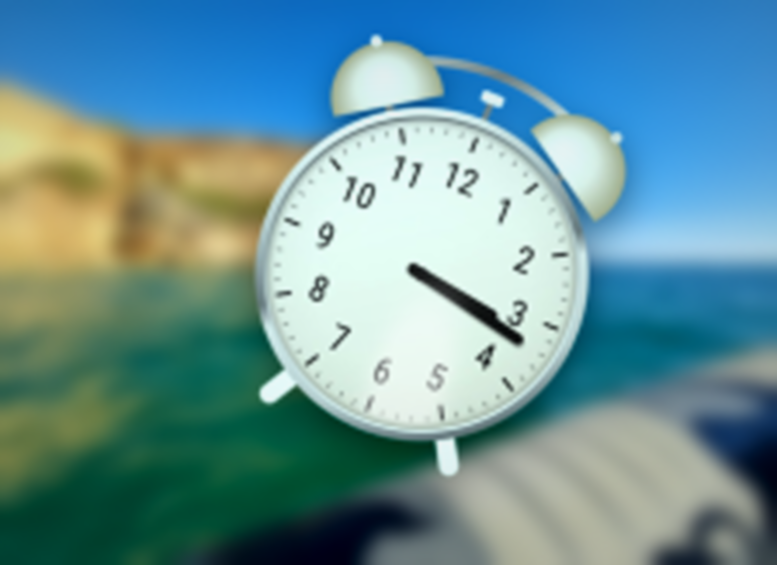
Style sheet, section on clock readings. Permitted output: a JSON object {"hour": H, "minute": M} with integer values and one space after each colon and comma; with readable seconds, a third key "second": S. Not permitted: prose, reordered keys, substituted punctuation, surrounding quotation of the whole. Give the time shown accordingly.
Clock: {"hour": 3, "minute": 17}
